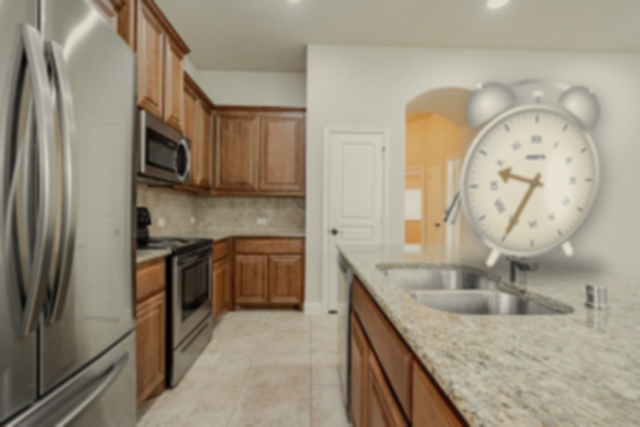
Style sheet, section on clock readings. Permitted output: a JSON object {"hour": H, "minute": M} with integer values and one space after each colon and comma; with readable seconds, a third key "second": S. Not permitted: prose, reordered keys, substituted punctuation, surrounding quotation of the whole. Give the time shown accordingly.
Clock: {"hour": 9, "minute": 35}
